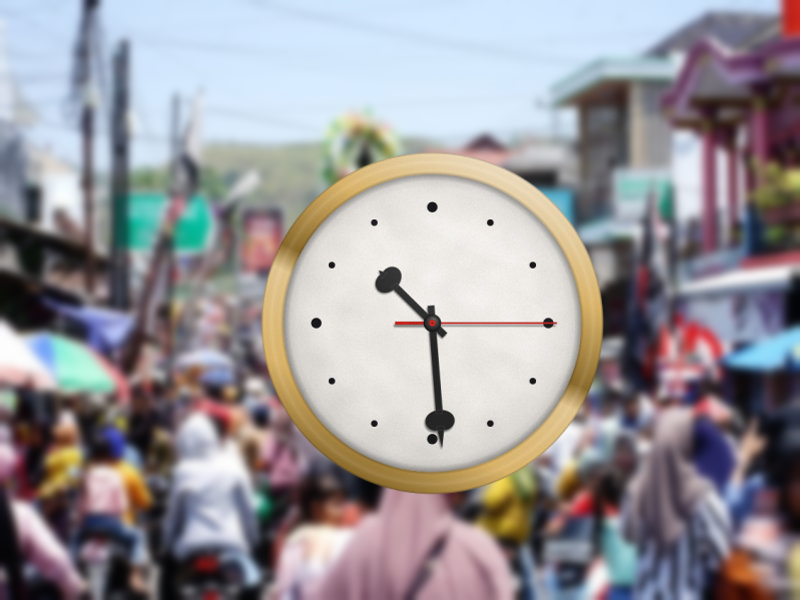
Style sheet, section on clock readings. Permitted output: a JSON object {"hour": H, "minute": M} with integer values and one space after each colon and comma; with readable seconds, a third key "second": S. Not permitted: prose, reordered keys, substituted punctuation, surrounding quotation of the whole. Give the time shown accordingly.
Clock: {"hour": 10, "minute": 29, "second": 15}
